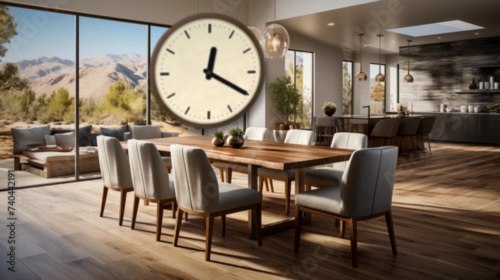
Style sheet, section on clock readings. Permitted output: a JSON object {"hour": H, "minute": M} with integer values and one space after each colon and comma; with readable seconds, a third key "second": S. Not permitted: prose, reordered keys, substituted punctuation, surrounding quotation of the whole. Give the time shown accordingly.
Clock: {"hour": 12, "minute": 20}
